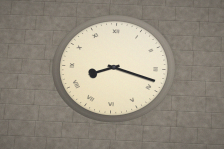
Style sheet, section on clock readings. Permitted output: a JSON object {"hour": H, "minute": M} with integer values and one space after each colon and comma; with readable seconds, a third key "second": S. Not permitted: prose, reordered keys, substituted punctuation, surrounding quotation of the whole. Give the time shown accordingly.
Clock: {"hour": 8, "minute": 18}
